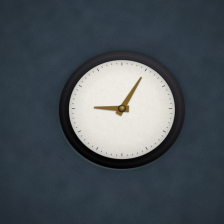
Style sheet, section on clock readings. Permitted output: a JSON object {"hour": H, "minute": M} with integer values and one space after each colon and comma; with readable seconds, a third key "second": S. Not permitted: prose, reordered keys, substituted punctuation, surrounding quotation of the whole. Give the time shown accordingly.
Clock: {"hour": 9, "minute": 5}
